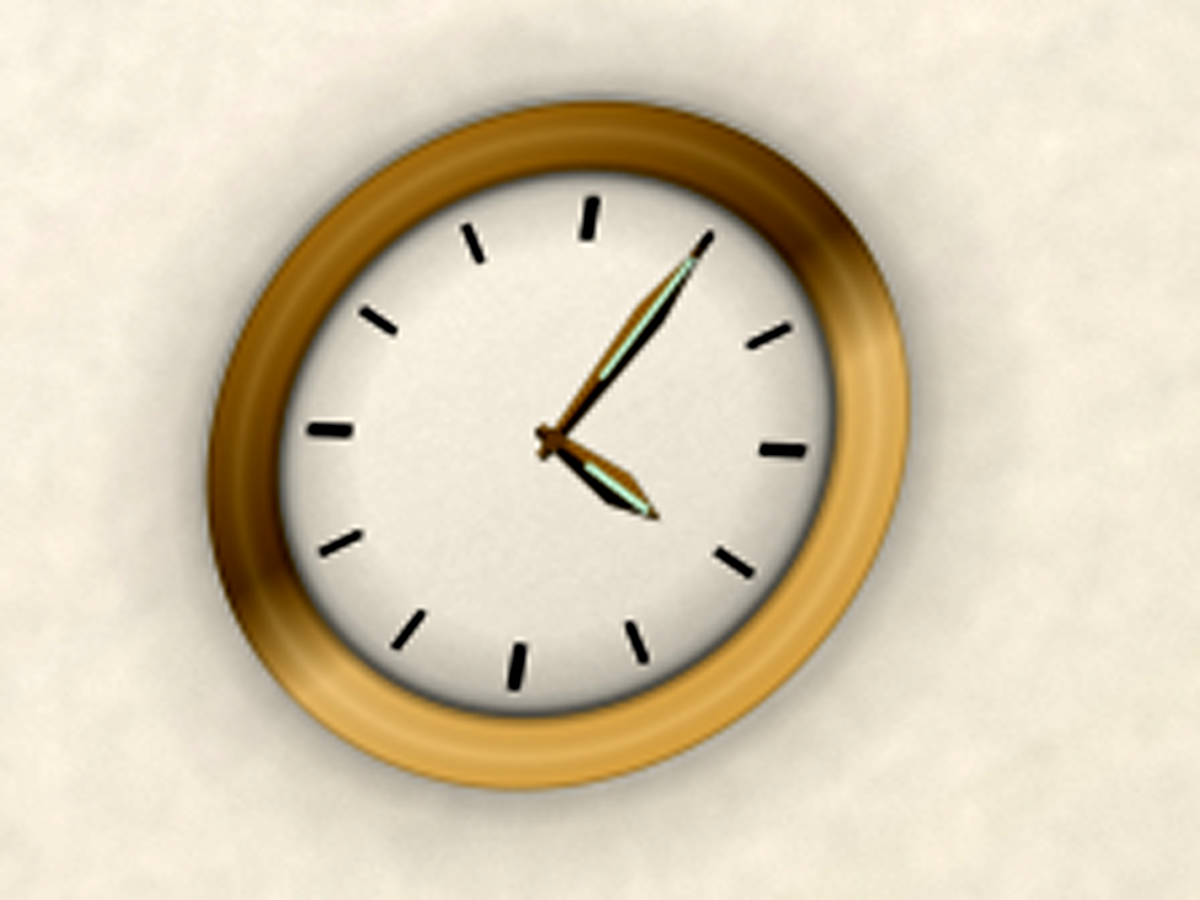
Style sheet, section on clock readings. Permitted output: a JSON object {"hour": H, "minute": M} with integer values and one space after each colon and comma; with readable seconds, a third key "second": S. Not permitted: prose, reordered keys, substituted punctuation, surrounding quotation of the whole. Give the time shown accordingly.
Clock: {"hour": 4, "minute": 5}
